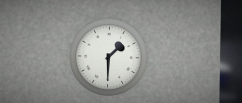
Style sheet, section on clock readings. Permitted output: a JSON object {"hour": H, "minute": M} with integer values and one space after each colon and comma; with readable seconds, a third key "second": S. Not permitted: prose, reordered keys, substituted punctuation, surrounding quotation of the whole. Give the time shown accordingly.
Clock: {"hour": 1, "minute": 30}
